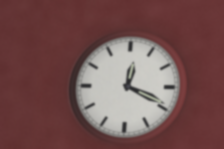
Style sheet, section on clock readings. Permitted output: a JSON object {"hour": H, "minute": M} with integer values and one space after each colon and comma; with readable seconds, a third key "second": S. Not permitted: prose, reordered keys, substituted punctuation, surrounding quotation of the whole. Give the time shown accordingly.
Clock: {"hour": 12, "minute": 19}
